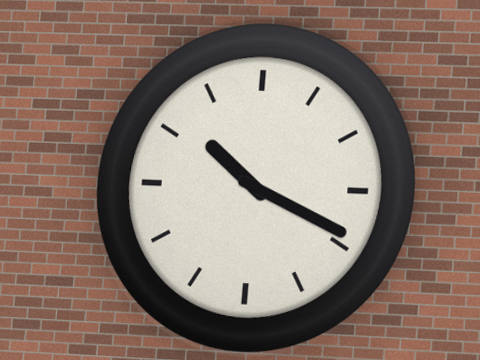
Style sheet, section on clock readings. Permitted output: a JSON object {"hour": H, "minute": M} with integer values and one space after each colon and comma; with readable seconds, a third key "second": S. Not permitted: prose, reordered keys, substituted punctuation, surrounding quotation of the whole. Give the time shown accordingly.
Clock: {"hour": 10, "minute": 19}
